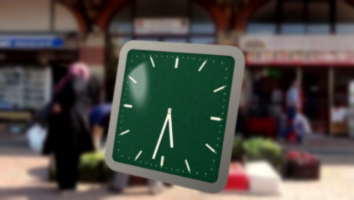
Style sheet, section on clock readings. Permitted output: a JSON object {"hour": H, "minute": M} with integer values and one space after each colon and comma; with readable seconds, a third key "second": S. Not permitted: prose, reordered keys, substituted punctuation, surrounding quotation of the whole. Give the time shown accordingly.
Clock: {"hour": 5, "minute": 32}
